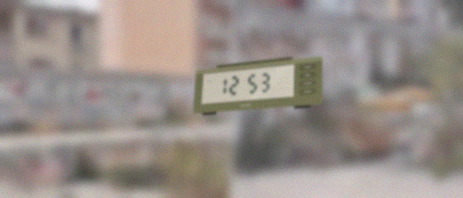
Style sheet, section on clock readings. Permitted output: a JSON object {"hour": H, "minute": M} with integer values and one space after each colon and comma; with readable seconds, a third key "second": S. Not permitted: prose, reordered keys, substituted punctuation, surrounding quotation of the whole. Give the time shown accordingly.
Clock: {"hour": 12, "minute": 53}
